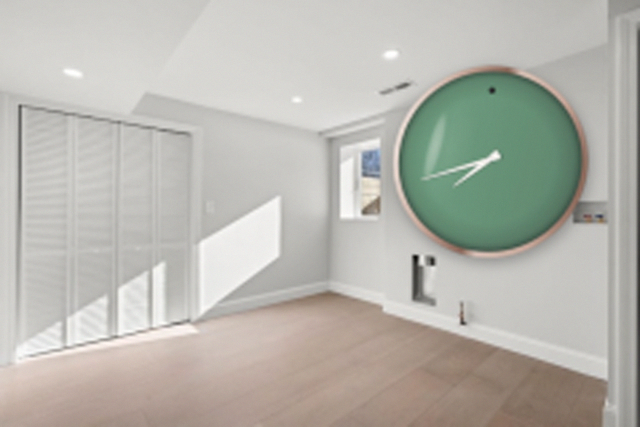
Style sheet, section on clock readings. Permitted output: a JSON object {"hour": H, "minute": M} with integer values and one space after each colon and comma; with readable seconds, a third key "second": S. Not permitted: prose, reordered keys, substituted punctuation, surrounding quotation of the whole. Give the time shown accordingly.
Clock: {"hour": 7, "minute": 42}
